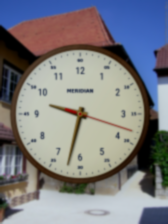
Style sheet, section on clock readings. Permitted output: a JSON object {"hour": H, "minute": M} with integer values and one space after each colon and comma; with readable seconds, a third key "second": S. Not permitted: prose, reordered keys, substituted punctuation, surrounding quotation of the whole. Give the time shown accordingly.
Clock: {"hour": 9, "minute": 32, "second": 18}
